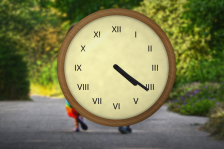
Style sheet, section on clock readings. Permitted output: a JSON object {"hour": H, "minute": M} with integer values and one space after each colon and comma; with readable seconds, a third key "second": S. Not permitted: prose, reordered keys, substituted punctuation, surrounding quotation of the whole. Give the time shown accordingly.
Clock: {"hour": 4, "minute": 21}
